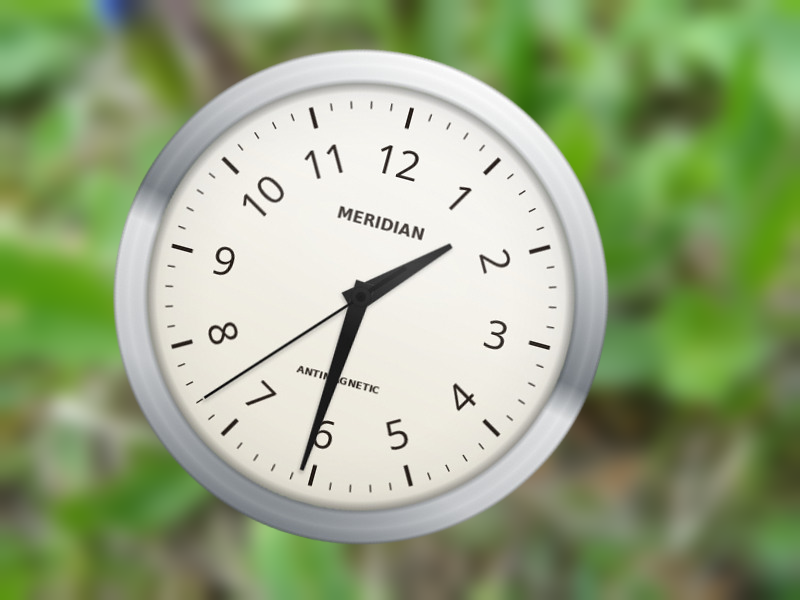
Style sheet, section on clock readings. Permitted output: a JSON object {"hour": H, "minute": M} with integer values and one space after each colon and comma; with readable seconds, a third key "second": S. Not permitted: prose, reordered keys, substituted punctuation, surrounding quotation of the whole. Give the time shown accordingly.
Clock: {"hour": 1, "minute": 30, "second": 37}
